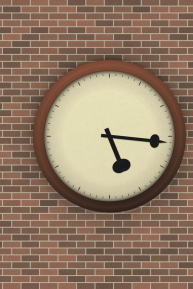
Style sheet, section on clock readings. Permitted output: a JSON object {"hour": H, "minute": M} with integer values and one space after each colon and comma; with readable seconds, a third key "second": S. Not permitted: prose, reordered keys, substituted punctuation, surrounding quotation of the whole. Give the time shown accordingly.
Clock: {"hour": 5, "minute": 16}
